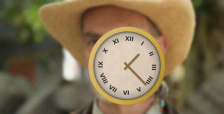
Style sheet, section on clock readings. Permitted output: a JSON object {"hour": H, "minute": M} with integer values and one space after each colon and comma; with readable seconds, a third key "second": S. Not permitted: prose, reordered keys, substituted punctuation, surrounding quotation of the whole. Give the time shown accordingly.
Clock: {"hour": 1, "minute": 22}
